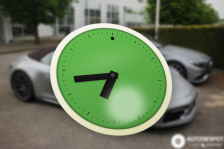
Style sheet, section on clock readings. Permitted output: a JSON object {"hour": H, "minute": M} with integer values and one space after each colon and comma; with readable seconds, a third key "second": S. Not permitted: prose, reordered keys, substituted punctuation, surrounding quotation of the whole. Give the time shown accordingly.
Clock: {"hour": 6, "minute": 43}
